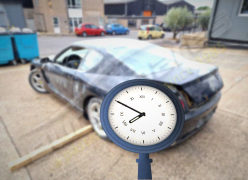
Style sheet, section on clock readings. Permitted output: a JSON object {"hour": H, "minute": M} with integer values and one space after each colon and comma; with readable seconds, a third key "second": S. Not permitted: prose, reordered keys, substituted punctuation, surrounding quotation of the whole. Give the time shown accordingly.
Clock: {"hour": 7, "minute": 50}
